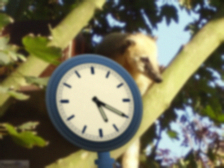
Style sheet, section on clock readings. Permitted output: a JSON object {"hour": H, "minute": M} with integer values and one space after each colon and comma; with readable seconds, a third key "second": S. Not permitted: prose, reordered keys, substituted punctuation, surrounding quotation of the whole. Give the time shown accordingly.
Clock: {"hour": 5, "minute": 20}
